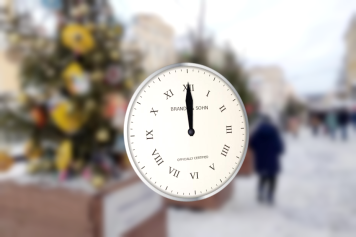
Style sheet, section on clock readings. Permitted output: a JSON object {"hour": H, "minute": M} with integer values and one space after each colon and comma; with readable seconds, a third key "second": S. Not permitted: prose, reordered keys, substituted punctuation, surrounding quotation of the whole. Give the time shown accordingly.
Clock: {"hour": 12, "minute": 0}
